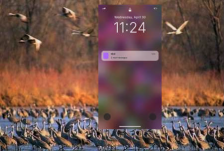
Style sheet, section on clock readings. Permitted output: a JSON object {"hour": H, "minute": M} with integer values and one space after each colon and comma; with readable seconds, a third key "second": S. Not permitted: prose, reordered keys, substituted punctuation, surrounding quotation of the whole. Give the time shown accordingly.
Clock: {"hour": 11, "minute": 24}
